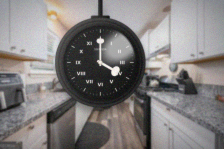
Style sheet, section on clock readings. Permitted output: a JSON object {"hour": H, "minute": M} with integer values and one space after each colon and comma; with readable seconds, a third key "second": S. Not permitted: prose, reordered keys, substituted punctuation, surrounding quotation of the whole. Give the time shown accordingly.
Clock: {"hour": 4, "minute": 0}
